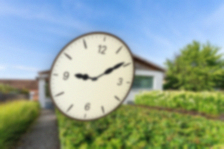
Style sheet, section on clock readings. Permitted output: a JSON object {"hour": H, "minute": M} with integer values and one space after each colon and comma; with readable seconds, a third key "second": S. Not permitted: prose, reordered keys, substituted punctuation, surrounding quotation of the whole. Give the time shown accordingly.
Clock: {"hour": 9, "minute": 9}
